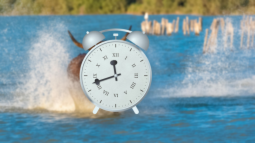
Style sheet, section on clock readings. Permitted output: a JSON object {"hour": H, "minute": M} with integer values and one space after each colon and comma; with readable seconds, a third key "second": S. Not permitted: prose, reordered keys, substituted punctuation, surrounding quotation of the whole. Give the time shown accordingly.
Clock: {"hour": 11, "minute": 42}
